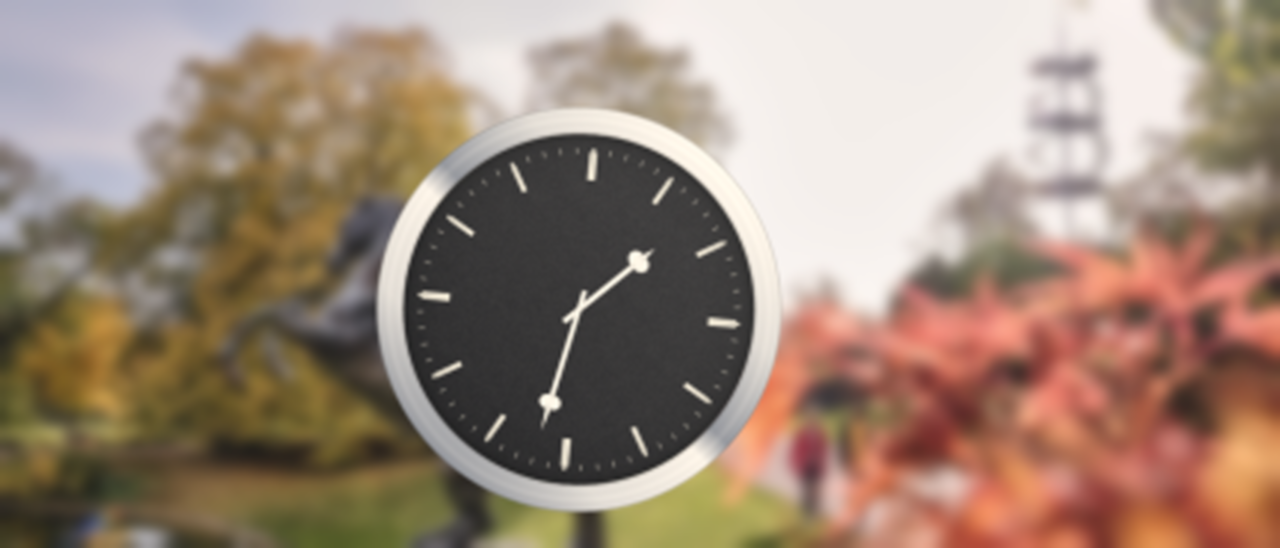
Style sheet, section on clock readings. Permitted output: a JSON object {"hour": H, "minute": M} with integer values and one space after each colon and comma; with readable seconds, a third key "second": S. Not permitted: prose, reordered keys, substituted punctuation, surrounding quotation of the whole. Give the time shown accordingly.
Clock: {"hour": 1, "minute": 32}
